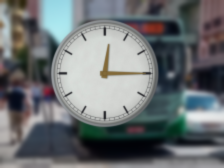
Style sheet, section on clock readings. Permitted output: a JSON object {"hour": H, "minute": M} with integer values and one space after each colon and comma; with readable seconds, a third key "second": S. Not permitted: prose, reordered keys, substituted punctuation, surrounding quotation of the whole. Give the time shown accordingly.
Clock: {"hour": 12, "minute": 15}
